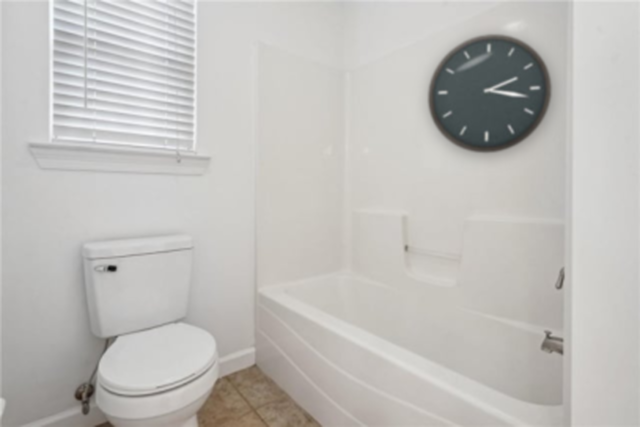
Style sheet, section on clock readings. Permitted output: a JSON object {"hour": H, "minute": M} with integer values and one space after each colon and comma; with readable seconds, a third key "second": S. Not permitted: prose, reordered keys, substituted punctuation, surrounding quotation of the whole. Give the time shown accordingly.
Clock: {"hour": 2, "minute": 17}
